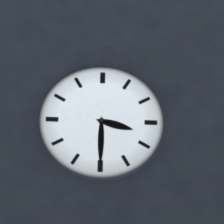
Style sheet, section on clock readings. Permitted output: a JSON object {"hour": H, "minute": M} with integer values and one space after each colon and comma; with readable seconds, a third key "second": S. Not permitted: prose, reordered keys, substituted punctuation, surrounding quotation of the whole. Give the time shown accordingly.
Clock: {"hour": 3, "minute": 30}
